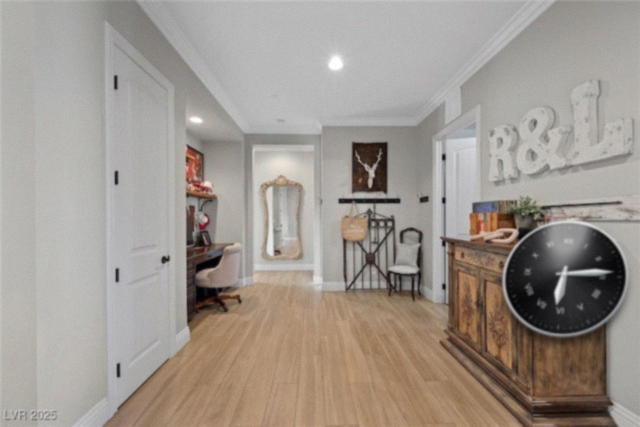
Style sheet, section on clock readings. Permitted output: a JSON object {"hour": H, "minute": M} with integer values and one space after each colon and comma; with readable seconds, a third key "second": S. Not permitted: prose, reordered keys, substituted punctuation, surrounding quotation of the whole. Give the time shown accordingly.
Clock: {"hour": 6, "minute": 14}
